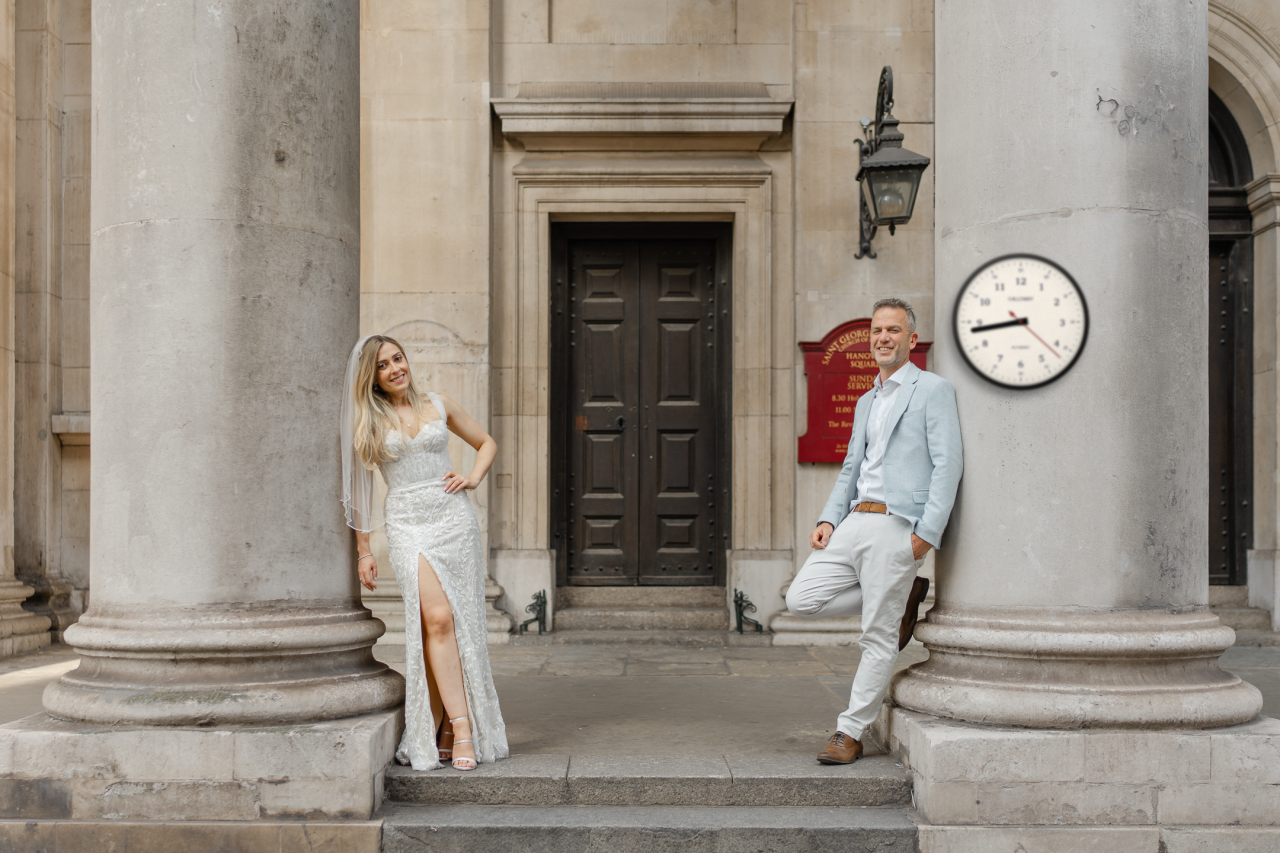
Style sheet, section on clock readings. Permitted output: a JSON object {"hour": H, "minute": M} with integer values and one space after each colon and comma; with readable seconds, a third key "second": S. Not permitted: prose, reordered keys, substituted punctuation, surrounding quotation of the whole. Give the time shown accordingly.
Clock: {"hour": 8, "minute": 43, "second": 22}
